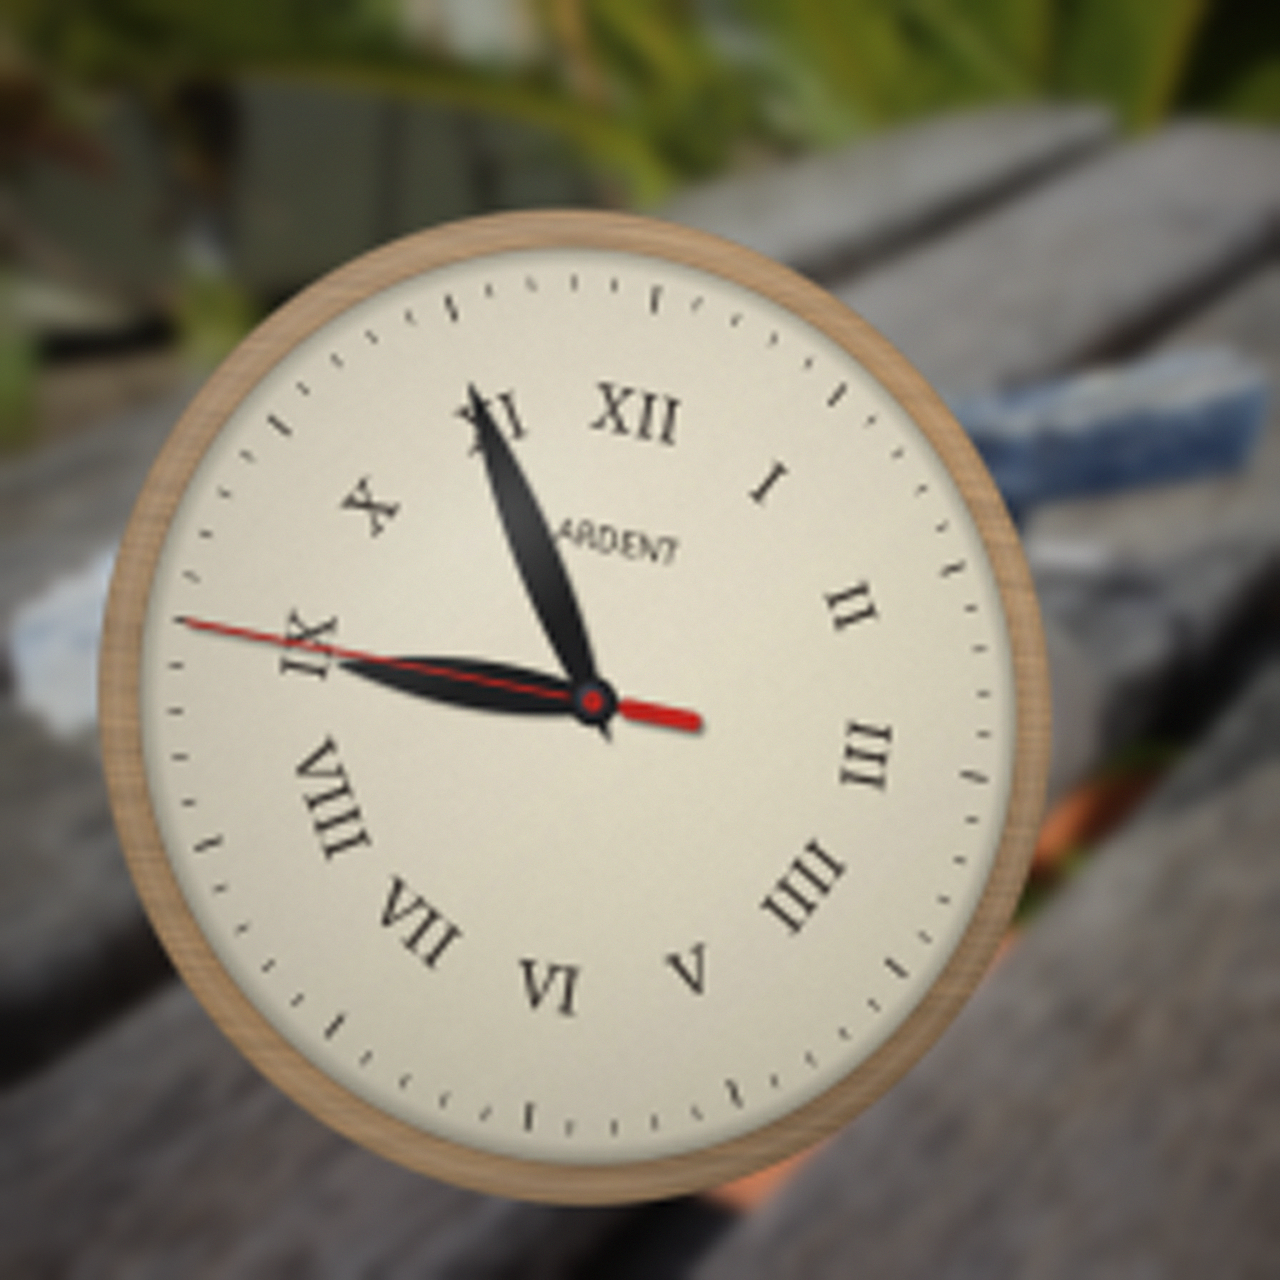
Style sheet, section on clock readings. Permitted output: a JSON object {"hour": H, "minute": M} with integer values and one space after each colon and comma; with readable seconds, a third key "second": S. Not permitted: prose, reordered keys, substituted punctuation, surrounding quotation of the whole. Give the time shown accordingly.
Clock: {"hour": 8, "minute": 54, "second": 45}
